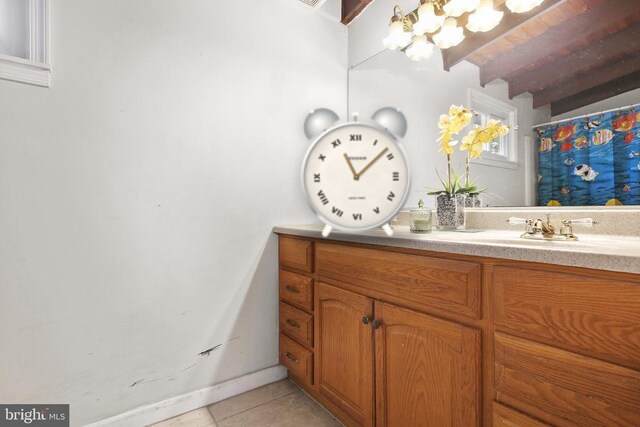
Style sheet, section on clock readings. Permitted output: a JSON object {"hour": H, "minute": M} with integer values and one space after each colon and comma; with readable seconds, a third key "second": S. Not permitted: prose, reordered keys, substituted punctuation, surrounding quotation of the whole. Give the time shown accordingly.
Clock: {"hour": 11, "minute": 8}
